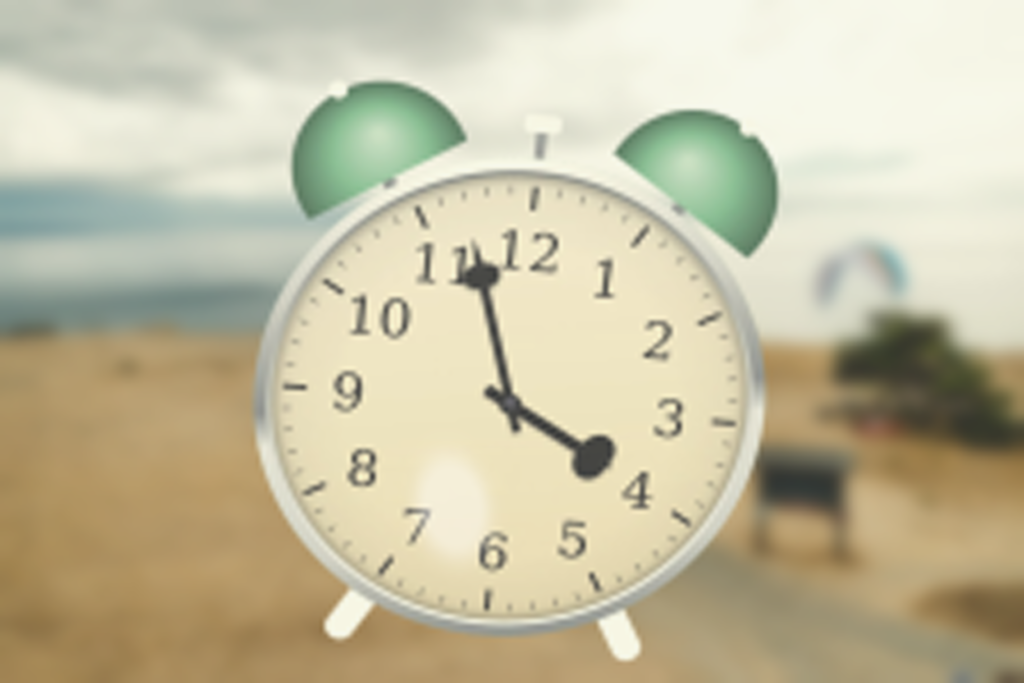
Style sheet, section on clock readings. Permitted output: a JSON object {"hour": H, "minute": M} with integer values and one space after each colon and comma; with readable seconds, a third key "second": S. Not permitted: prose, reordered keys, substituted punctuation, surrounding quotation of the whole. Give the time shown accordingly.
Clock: {"hour": 3, "minute": 57}
